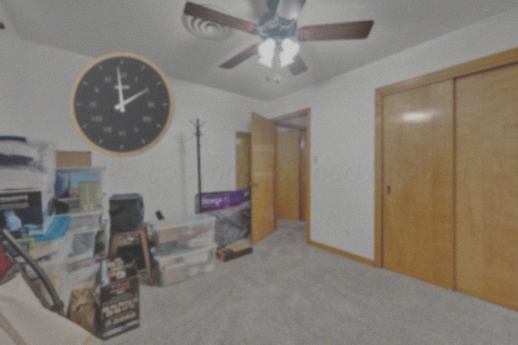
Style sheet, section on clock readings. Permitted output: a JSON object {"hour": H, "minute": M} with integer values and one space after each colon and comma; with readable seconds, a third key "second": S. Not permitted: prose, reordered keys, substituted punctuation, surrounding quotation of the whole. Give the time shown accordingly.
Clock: {"hour": 1, "minute": 59}
